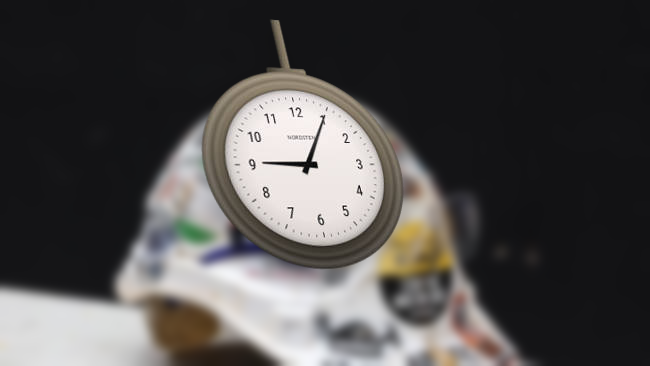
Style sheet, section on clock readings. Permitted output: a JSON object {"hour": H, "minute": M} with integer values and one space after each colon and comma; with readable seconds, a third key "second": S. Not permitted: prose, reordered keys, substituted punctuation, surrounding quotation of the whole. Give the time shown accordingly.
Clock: {"hour": 9, "minute": 5}
